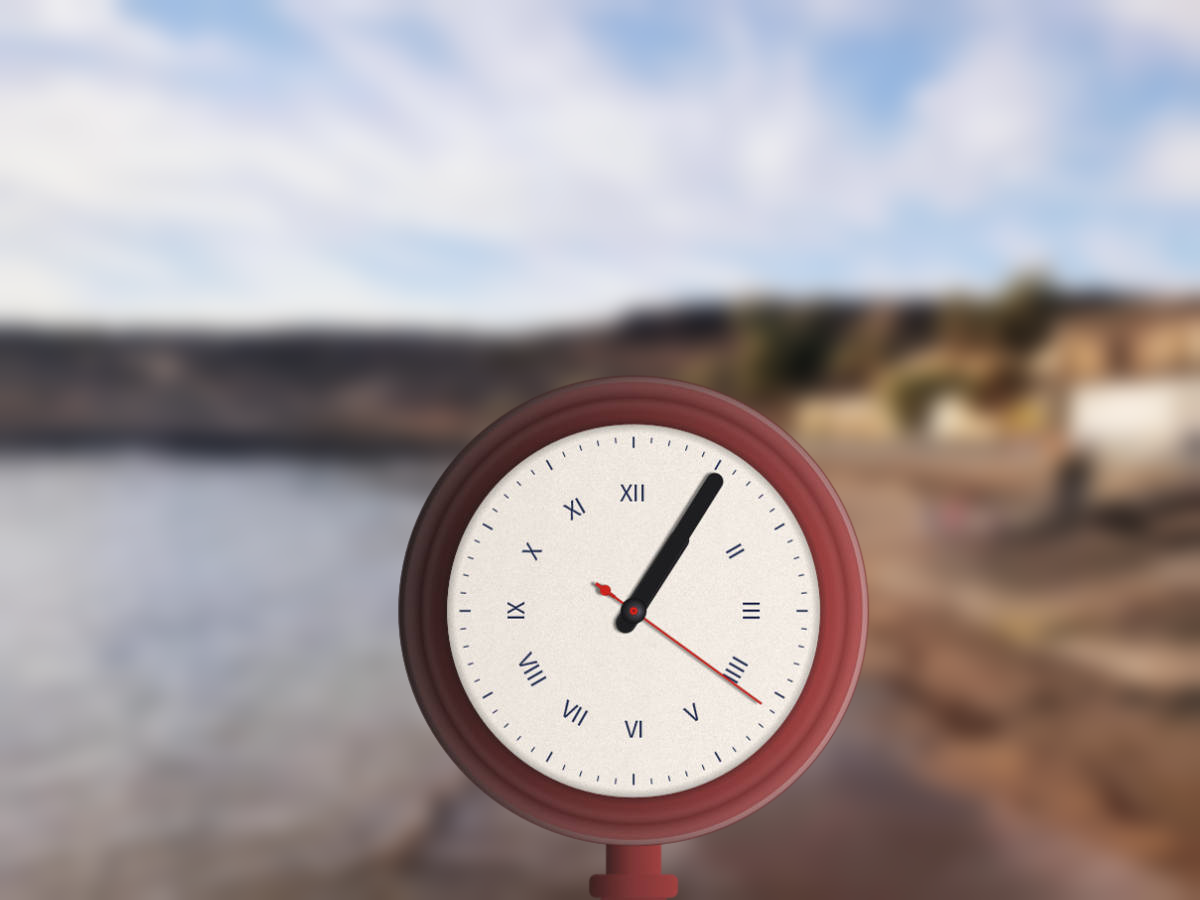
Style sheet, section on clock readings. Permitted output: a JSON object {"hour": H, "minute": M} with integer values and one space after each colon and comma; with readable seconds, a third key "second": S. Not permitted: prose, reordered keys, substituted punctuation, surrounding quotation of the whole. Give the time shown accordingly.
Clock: {"hour": 1, "minute": 5, "second": 21}
